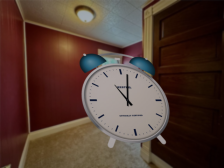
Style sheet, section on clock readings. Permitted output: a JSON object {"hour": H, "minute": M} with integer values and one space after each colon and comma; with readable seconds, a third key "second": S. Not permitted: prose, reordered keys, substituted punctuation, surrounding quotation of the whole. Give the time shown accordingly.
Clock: {"hour": 11, "minute": 2}
